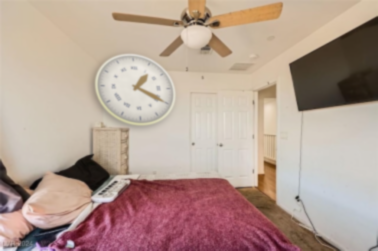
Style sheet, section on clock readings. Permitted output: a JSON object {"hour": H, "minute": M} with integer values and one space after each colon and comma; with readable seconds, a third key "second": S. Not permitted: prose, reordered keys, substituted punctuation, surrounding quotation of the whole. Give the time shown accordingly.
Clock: {"hour": 1, "minute": 20}
